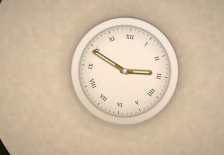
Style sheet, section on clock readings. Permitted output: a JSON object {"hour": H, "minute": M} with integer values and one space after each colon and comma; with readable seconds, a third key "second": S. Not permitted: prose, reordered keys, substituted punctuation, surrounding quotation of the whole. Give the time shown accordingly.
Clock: {"hour": 2, "minute": 49}
